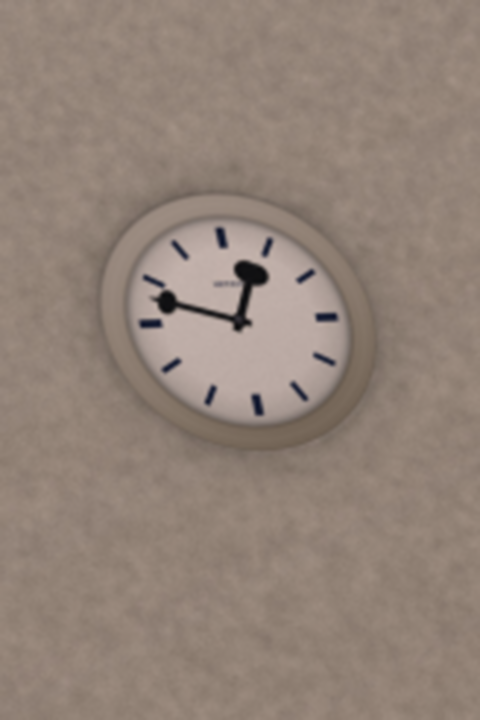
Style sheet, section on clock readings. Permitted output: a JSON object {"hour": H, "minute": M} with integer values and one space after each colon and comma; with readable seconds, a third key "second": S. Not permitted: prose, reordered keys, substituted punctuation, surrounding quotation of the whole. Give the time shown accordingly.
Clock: {"hour": 12, "minute": 48}
